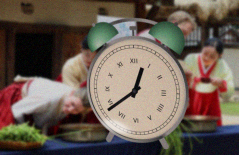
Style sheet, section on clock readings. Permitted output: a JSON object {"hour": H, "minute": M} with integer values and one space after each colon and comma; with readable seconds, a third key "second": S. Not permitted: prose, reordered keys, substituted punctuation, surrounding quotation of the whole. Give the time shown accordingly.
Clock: {"hour": 12, "minute": 39}
